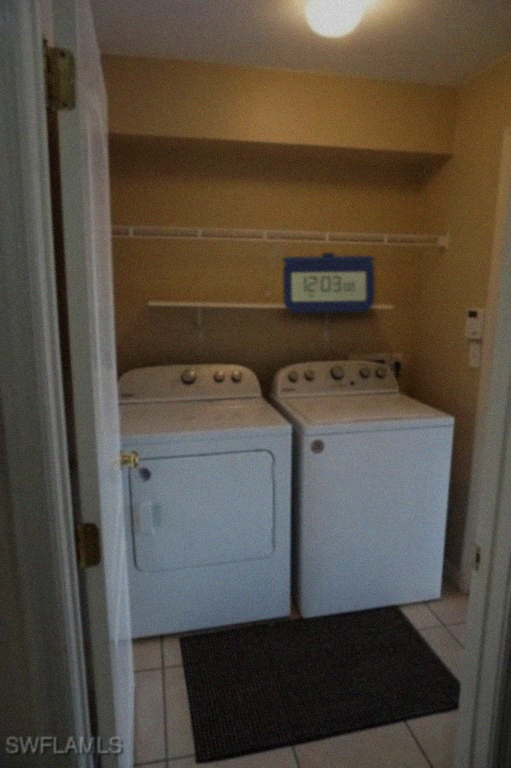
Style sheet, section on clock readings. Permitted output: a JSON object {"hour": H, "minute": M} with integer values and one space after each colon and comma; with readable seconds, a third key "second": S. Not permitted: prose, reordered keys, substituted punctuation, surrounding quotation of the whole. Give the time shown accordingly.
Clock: {"hour": 12, "minute": 3}
